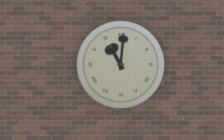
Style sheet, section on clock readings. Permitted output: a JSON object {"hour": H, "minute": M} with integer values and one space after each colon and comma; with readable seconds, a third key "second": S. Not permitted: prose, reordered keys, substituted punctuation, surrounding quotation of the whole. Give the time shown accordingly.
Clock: {"hour": 11, "minute": 1}
